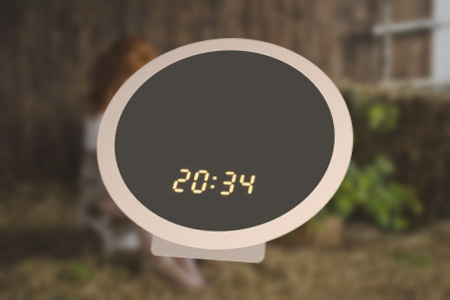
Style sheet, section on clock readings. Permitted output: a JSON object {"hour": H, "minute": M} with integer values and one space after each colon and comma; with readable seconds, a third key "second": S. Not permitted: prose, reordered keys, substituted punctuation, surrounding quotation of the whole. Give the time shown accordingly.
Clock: {"hour": 20, "minute": 34}
